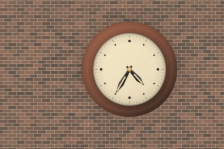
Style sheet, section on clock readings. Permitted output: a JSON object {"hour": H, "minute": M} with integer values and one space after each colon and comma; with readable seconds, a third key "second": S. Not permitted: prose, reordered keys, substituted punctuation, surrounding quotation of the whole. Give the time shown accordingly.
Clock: {"hour": 4, "minute": 35}
